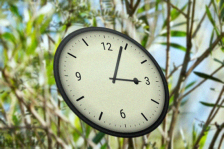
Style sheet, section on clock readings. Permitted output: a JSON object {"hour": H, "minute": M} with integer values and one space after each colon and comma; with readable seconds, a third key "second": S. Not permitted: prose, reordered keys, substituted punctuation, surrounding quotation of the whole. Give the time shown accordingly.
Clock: {"hour": 3, "minute": 4}
